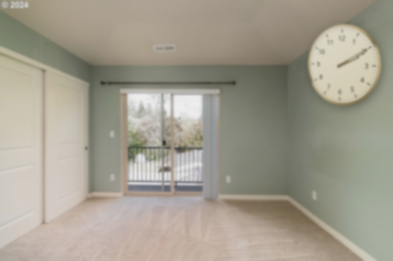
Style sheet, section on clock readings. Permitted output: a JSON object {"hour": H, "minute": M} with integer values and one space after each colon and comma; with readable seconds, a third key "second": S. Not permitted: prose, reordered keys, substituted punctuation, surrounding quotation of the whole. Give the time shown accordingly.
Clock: {"hour": 2, "minute": 10}
